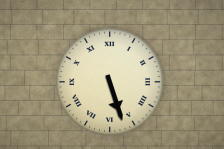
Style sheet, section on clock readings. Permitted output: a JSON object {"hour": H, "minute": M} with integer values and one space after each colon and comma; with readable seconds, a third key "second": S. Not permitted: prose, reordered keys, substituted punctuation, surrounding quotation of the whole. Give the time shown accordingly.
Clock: {"hour": 5, "minute": 27}
